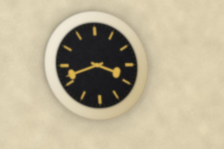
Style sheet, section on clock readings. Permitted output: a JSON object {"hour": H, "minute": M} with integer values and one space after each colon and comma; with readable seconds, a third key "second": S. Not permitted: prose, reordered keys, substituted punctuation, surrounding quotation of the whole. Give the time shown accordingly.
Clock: {"hour": 3, "minute": 42}
